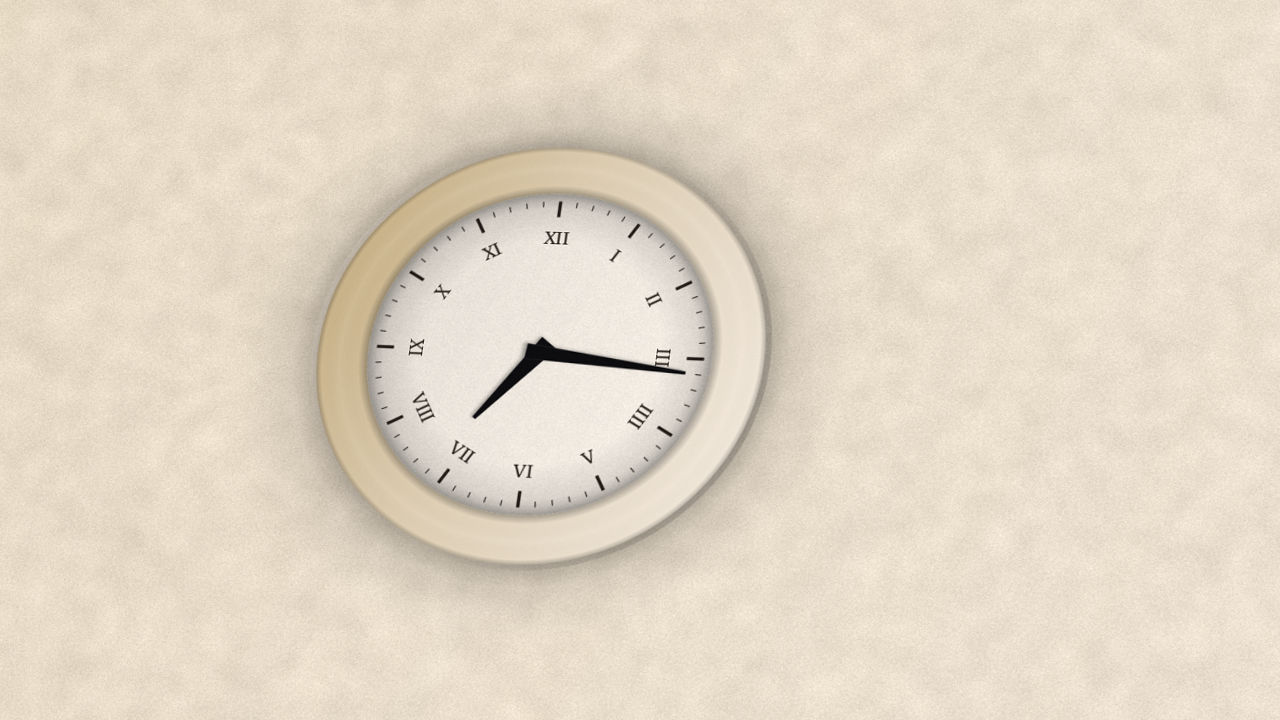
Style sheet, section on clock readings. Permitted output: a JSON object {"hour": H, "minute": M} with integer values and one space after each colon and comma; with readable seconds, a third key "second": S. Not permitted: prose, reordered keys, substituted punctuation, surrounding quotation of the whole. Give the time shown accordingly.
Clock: {"hour": 7, "minute": 16}
